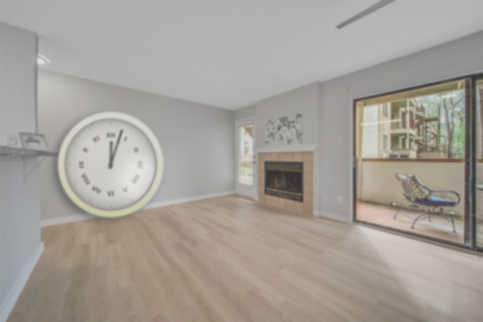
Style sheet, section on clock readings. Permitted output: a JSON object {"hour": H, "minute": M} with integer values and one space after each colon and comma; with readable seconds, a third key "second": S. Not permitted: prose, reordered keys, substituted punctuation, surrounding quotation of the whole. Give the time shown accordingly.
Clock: {"hour": 12, "minute": 3}
